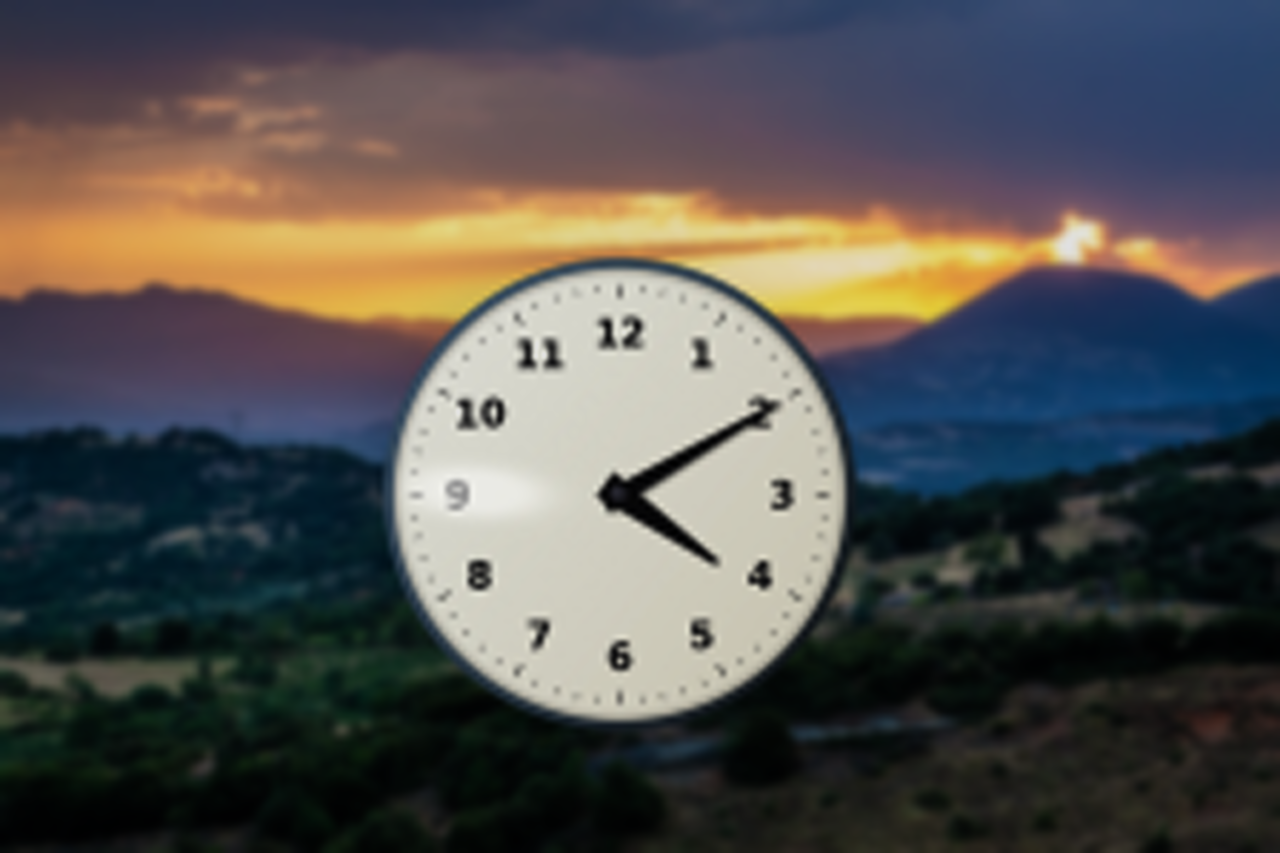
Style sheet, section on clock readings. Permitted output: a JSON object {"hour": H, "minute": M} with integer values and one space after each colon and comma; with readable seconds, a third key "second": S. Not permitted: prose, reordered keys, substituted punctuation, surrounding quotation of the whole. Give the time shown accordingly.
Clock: {"hour": 4, "minute": 10}
